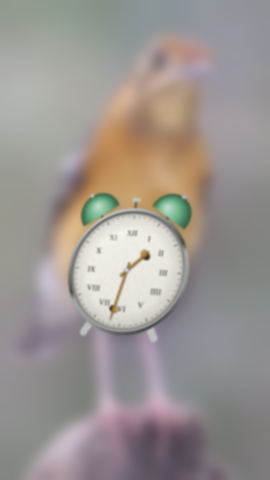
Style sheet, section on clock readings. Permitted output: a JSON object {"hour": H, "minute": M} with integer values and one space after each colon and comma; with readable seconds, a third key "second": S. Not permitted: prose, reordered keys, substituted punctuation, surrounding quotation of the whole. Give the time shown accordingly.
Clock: {"hour": 1, "minute": 32}
